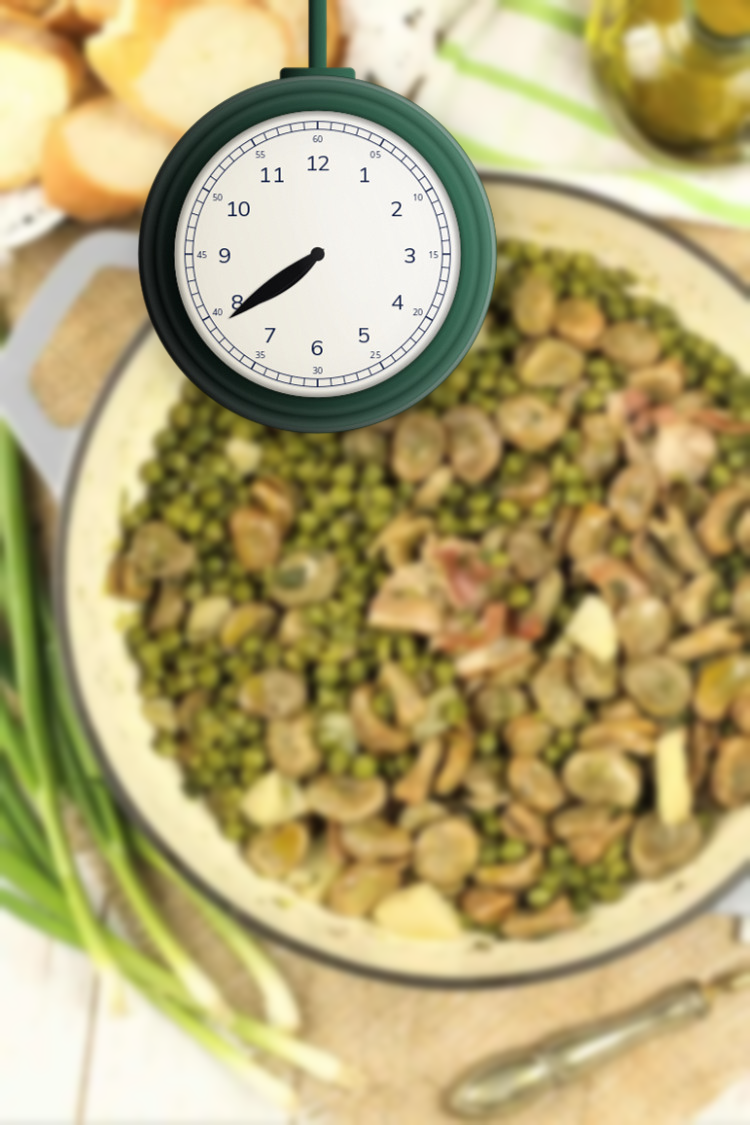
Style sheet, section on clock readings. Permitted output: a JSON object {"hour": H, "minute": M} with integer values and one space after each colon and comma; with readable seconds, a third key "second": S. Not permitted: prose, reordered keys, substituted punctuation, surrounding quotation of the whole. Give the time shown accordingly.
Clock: {"hour": 7, "minute": 39}
